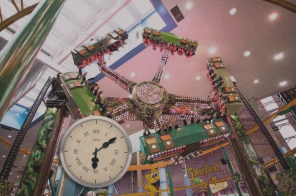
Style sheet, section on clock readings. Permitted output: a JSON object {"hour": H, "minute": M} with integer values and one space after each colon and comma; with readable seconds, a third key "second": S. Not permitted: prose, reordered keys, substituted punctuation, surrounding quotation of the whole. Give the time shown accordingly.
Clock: {"hour": 6, "minute": 9}
